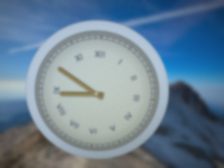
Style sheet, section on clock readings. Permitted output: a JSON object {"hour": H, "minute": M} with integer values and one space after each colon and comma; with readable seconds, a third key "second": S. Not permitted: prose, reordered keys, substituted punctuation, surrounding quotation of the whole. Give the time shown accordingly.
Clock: {"hour": 8, "minute": 50}
